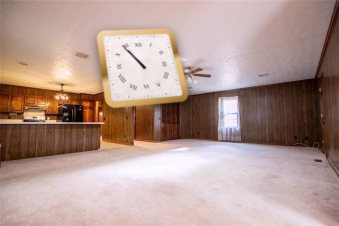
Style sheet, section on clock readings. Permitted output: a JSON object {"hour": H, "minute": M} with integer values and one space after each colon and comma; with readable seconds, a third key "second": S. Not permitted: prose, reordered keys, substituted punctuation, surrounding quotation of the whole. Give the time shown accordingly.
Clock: {"hour": 10, "minute": 54}
